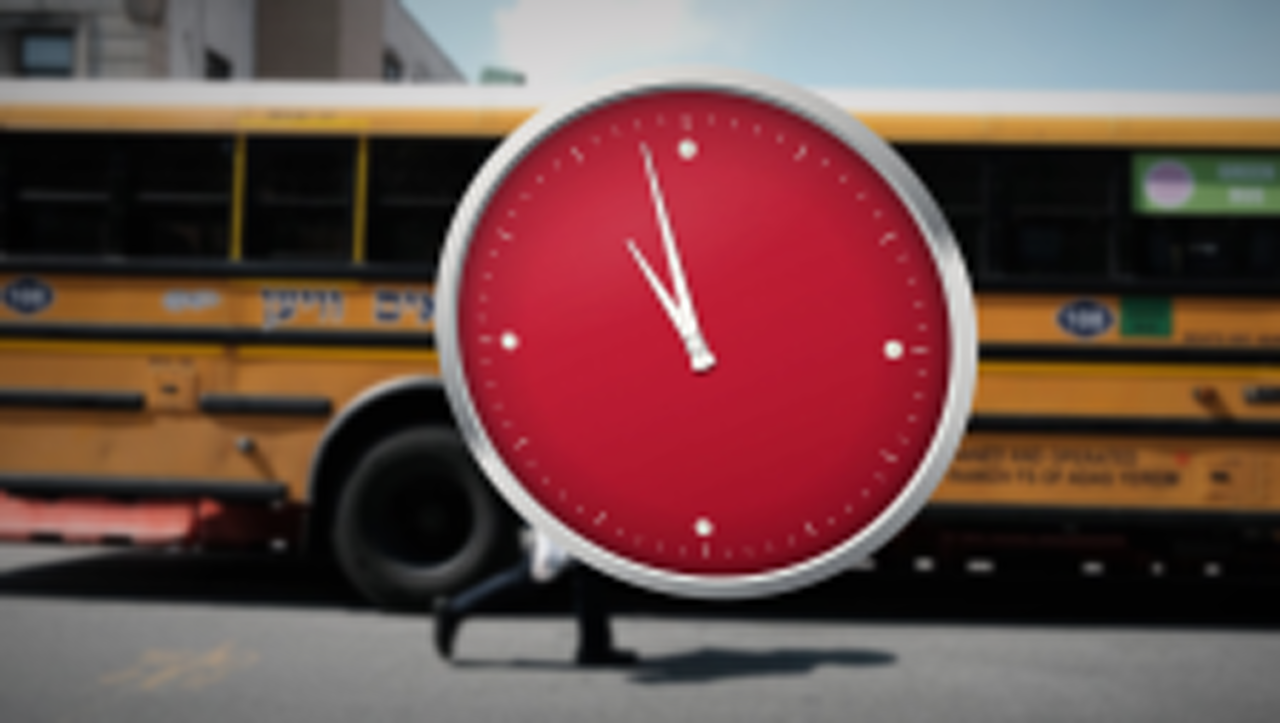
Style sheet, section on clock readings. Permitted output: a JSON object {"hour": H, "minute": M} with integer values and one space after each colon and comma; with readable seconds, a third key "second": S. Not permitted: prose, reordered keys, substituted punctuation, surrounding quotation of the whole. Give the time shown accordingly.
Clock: {"hour": 10, "minute": 58}
